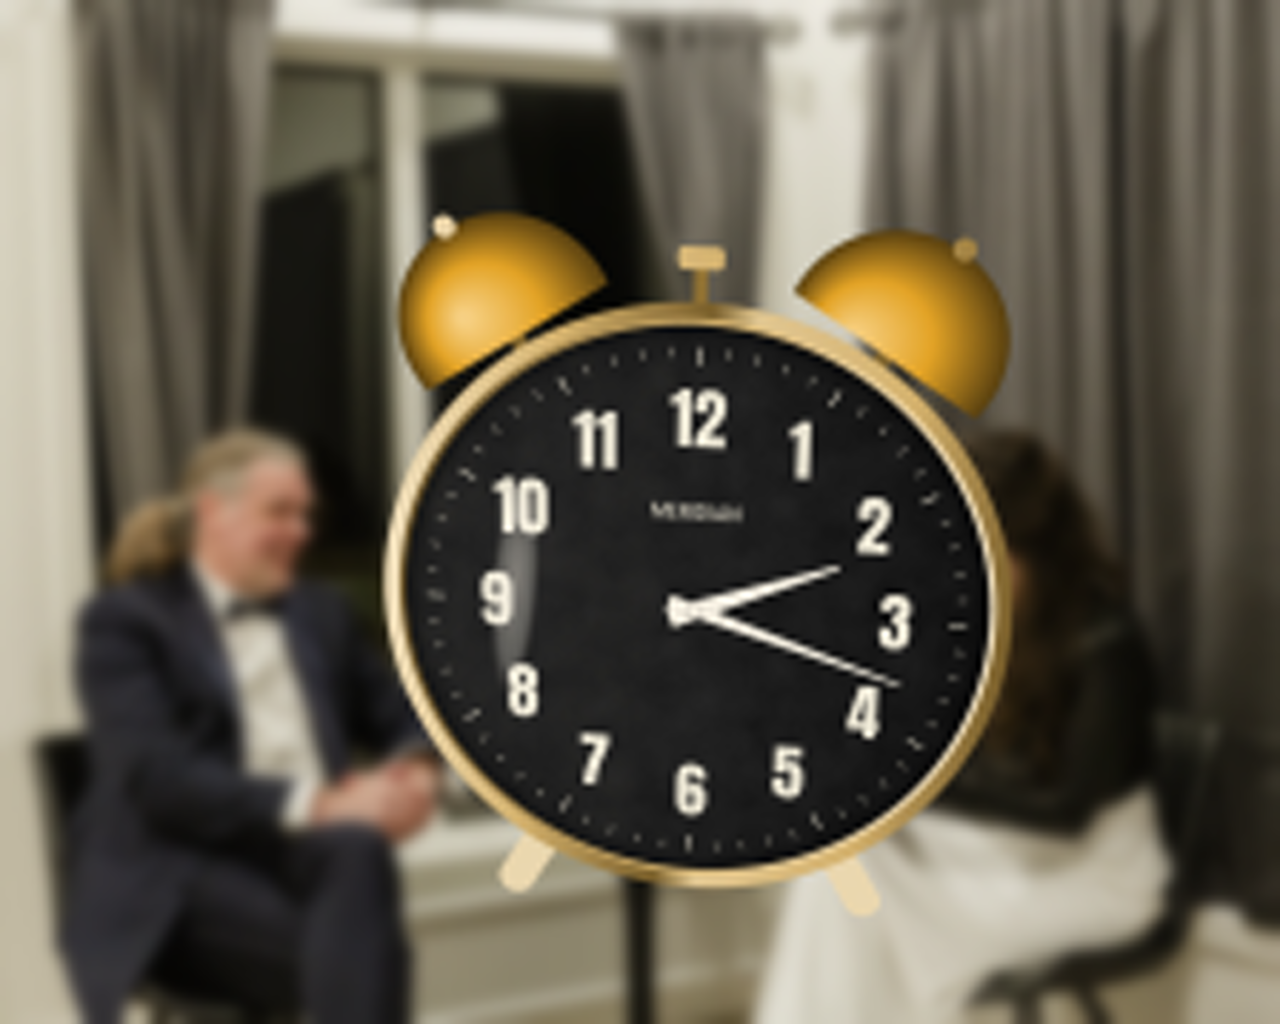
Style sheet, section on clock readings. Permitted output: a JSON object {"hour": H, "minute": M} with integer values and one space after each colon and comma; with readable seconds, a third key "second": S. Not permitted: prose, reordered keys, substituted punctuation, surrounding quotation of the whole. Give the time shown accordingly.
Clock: {"hour": 2, "minute": 18}
